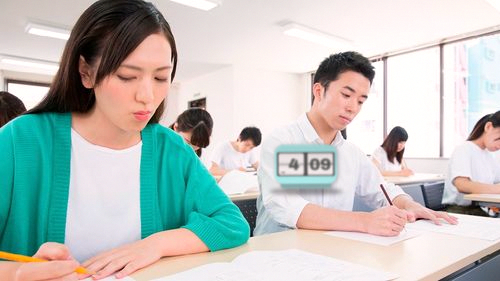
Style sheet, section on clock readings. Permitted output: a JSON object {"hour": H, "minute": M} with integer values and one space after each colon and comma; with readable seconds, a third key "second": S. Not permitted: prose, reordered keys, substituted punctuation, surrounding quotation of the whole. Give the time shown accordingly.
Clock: {"hour": 4, "minute": 9}
